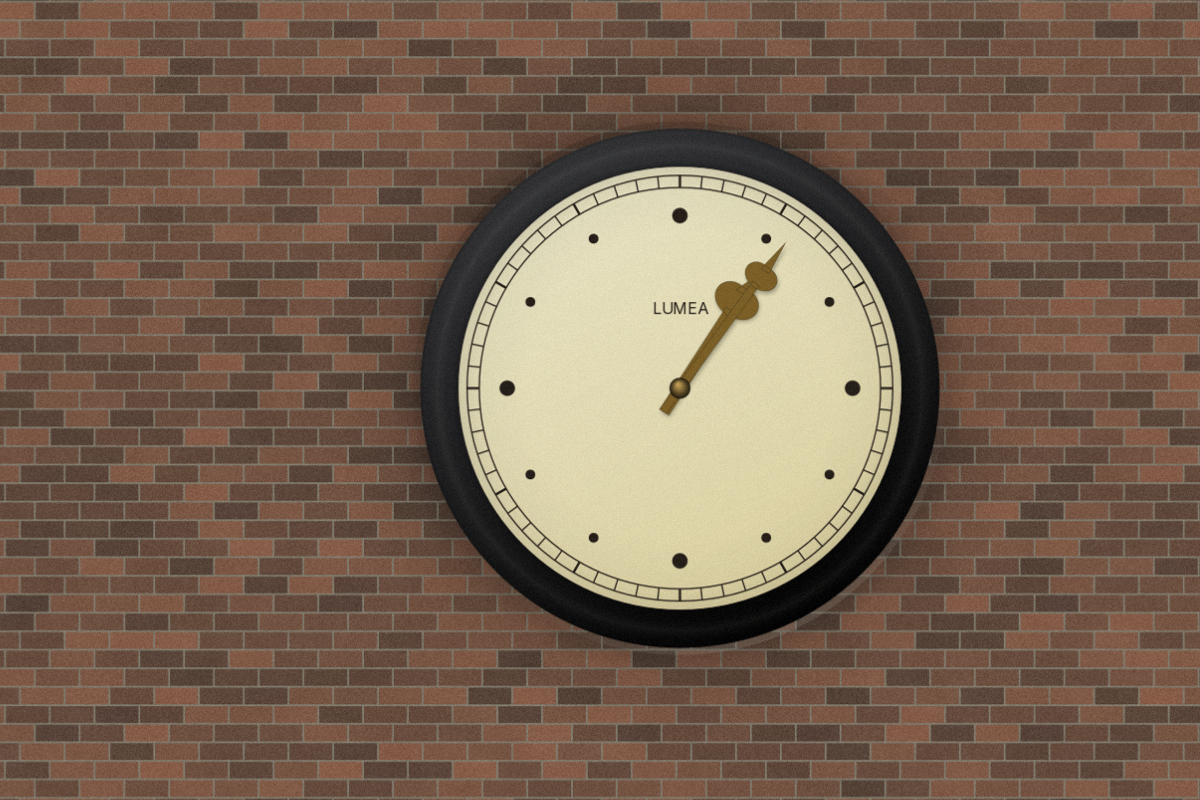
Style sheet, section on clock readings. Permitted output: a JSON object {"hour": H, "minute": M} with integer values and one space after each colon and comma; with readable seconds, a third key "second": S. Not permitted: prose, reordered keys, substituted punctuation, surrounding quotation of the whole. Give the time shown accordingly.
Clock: {"hour": 1, "minute": 6}
